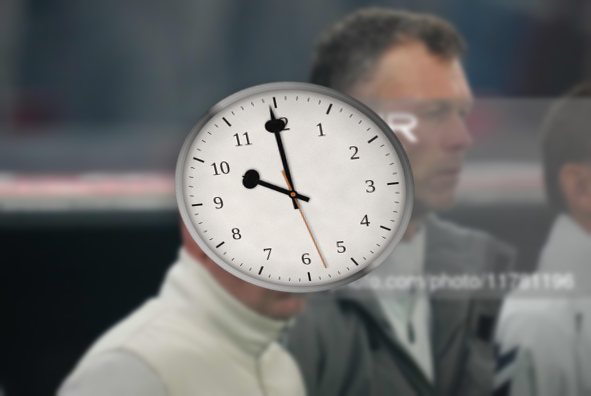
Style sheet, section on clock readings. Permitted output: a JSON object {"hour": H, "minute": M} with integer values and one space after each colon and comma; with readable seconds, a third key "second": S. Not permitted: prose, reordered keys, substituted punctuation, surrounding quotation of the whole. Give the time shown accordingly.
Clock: {"hour": 9, "minute": 59, "second": 28}
